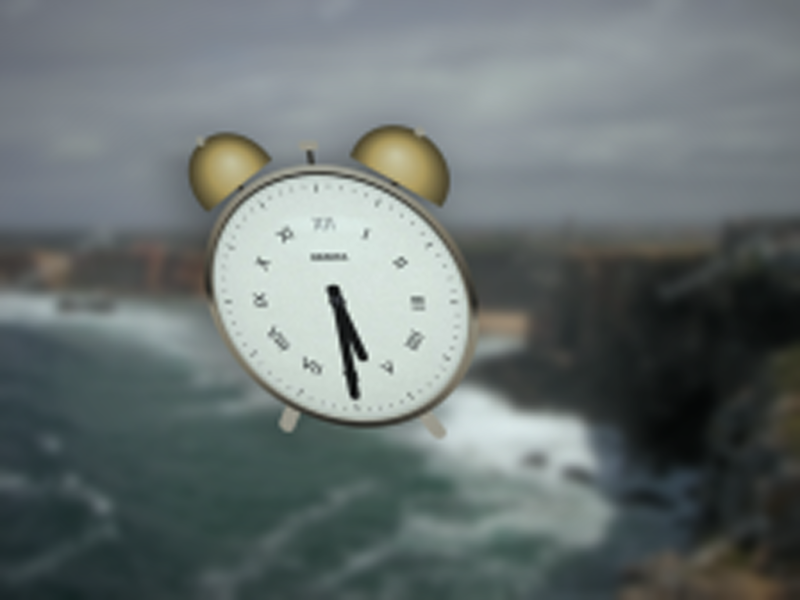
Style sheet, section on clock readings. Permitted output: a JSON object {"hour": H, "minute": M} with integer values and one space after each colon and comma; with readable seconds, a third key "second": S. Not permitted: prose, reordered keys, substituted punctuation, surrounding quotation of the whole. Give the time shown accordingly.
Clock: {"hour": 5, "minute": 30}
